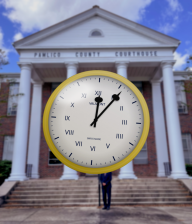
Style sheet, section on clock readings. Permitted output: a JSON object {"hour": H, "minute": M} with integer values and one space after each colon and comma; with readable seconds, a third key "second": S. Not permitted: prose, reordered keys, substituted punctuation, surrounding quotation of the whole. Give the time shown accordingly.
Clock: {"hour": 12, "minute": 6}
